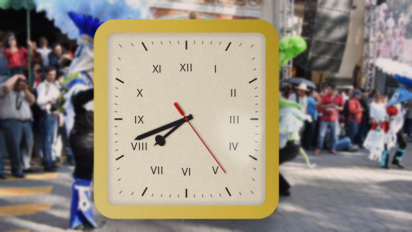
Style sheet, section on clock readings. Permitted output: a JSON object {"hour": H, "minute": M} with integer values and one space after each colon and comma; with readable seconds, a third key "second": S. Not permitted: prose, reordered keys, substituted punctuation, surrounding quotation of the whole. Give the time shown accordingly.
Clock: {"hour": 7, "minute": 41, "second": 24}
